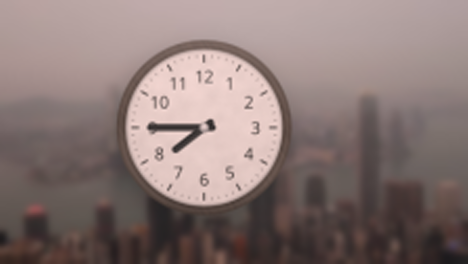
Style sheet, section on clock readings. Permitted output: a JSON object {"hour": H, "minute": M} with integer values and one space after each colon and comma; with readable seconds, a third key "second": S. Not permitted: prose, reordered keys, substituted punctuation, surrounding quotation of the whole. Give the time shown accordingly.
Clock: {"hour": 7, "minute": 45}
